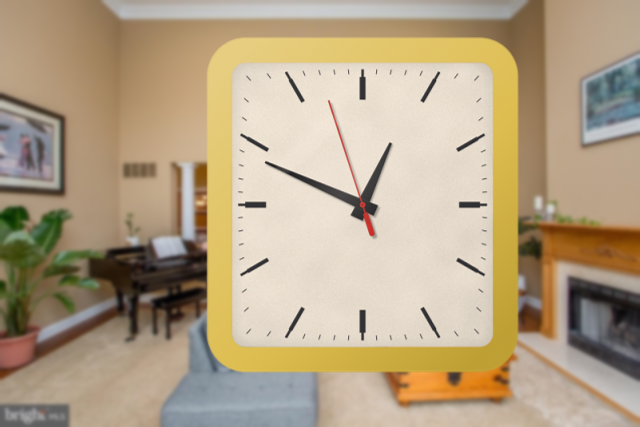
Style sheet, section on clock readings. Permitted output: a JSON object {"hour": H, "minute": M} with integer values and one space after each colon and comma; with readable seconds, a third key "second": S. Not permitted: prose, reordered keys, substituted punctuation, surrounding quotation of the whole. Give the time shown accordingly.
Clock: {"hour": 12, "minute": 48, "second": 57}
